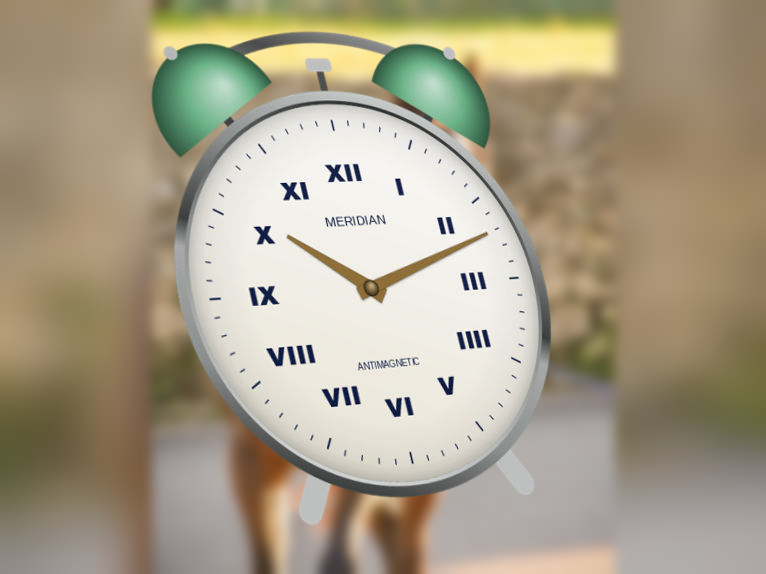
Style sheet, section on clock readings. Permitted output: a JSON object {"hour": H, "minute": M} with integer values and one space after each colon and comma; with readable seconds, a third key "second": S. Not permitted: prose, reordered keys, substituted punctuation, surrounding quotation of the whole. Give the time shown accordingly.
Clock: {"hour": 10, "minute": 12}
